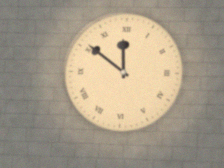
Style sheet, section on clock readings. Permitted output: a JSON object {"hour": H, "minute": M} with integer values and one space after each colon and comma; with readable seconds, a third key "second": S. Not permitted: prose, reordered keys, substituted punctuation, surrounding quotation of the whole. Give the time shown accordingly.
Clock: {"hour": 11, "minute": 51}
